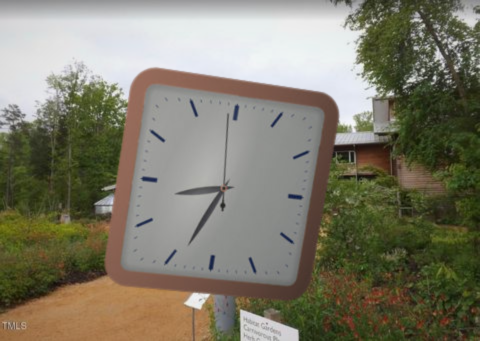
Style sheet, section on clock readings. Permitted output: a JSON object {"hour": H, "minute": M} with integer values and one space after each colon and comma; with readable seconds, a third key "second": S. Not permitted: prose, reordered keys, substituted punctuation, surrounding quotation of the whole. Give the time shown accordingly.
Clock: {"hour": 8, "minute": 33, "second": 59}
